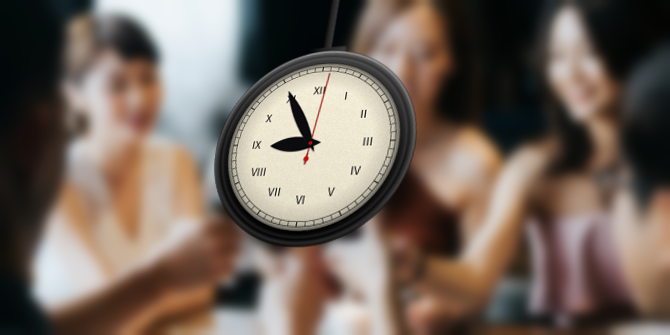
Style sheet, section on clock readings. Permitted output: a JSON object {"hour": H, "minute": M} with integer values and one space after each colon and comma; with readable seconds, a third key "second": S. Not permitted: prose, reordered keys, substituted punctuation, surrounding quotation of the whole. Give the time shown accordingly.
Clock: {"hour": 8, "minute": 55, "second": 1}
